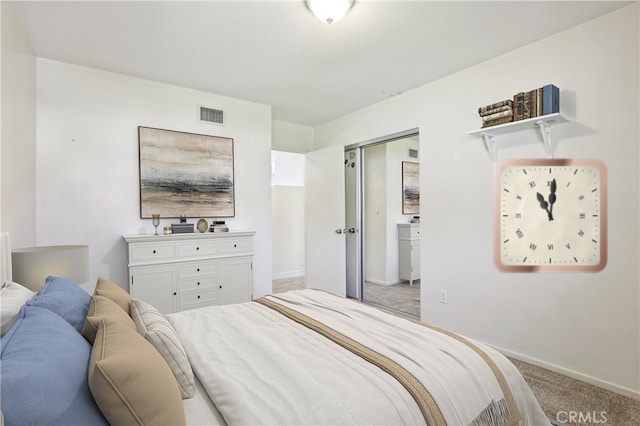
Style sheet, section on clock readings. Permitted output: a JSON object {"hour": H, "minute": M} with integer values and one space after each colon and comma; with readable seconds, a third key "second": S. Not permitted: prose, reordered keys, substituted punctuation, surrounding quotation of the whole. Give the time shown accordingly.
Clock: {"hour": 11, "minute": 1}
